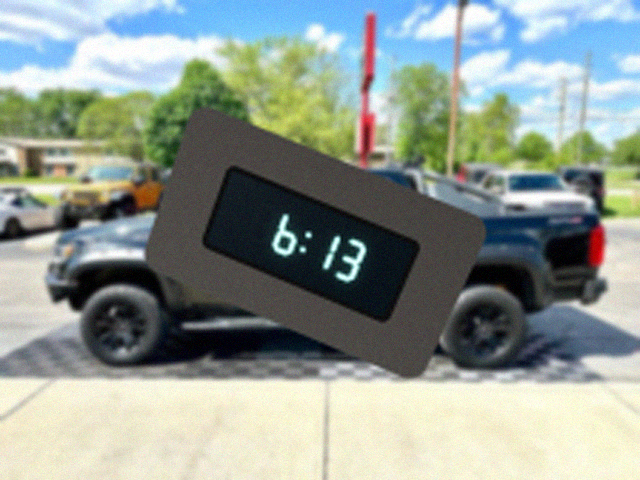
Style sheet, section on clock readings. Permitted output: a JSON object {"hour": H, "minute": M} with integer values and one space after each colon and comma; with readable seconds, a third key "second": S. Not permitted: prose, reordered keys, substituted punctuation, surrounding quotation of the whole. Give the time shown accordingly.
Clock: {"hour": 6, "minute": 13}
